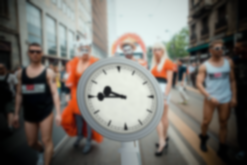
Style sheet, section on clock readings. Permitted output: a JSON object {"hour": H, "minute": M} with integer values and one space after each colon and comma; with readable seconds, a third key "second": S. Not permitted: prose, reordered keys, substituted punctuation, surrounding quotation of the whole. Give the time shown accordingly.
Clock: {"hour": 9, "minute": 45}
